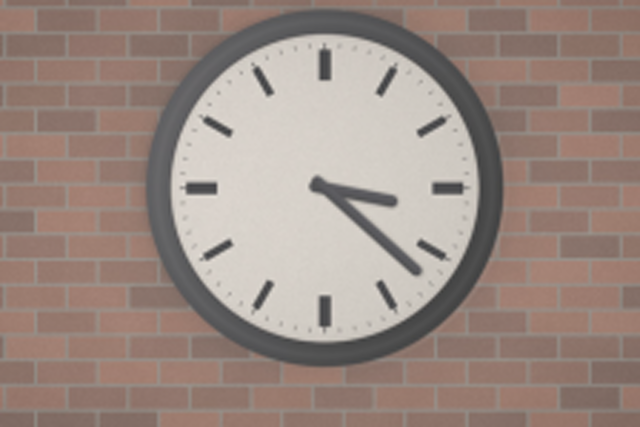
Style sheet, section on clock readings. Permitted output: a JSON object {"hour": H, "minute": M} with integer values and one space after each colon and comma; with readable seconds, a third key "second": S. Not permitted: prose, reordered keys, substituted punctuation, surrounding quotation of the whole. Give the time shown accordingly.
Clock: {"hour": 3, "minute": 22}
